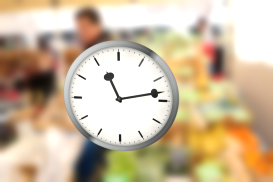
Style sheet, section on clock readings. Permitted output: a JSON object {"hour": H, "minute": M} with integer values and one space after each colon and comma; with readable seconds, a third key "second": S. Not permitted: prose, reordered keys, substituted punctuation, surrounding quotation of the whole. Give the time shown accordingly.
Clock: {"hour": 11, "minute": 13}
